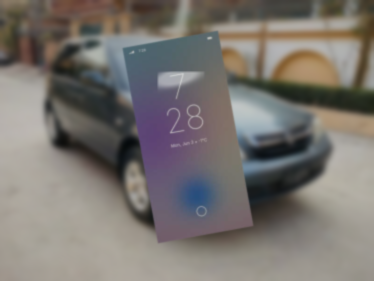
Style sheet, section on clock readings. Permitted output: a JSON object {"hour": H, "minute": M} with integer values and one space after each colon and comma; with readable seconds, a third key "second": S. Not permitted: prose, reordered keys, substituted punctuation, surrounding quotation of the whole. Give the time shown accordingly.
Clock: {"hour": 7, "minute": 28}
